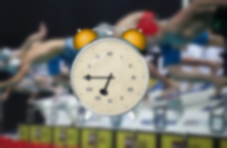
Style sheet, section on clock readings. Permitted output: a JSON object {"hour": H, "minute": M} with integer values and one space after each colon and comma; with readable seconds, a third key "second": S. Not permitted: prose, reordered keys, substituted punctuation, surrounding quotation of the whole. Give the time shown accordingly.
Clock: {"hour": 6, "minute": 45}
